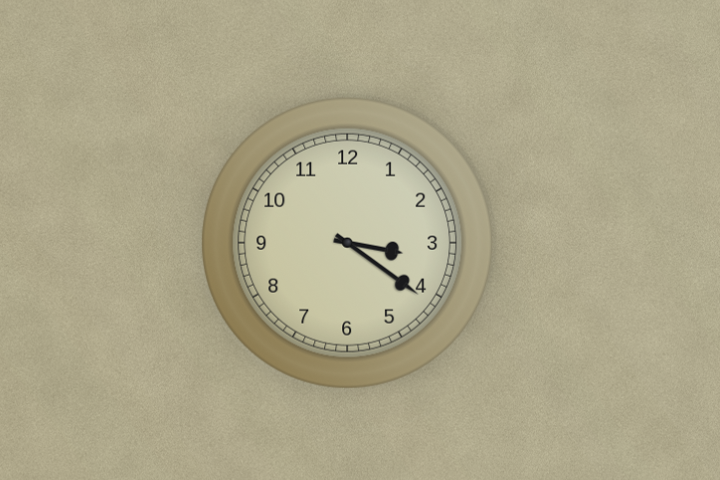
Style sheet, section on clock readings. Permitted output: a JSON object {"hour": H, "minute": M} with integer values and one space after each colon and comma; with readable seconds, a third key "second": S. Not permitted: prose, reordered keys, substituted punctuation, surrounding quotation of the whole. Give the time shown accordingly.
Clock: {"hour": 3, "minute": 21}
